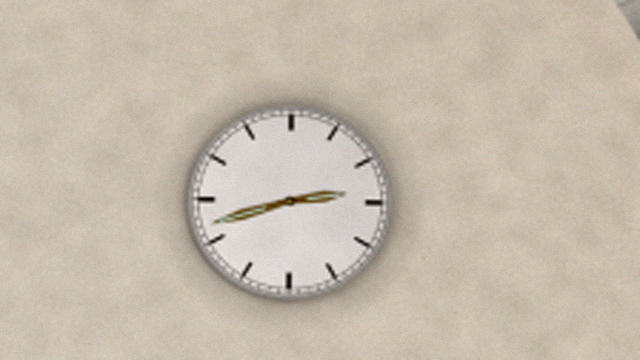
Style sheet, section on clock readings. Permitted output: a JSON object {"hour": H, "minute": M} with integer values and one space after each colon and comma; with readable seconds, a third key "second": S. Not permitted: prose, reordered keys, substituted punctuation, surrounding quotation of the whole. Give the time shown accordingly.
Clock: {"hour": 2, "minute": 42}
